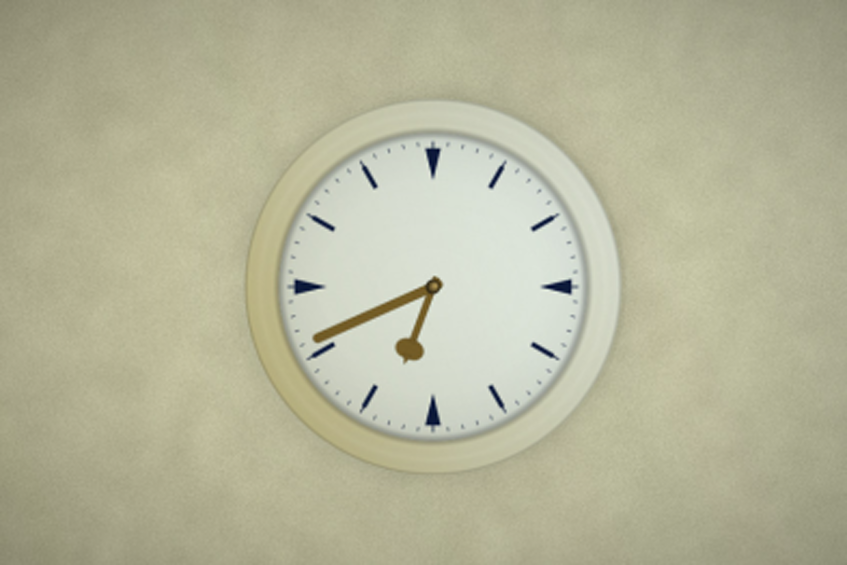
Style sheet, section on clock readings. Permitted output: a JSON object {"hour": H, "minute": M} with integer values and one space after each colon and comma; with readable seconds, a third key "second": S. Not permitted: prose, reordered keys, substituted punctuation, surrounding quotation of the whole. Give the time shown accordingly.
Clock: {"hour": 6, "minute": 41}
